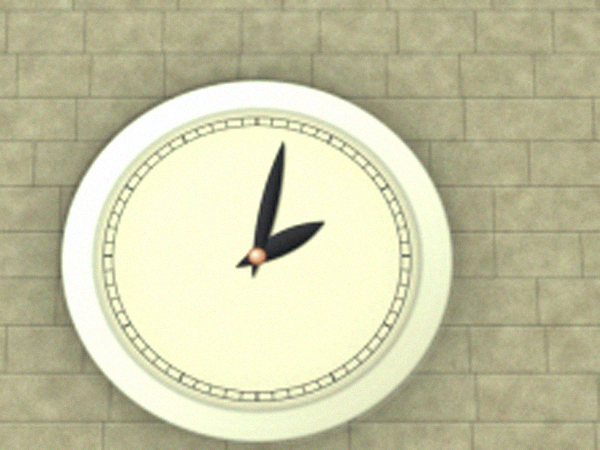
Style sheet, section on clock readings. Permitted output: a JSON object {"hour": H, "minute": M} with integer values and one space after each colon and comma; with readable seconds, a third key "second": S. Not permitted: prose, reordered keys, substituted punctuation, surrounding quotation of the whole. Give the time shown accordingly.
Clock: {"hour": 2, "minute": 2}
